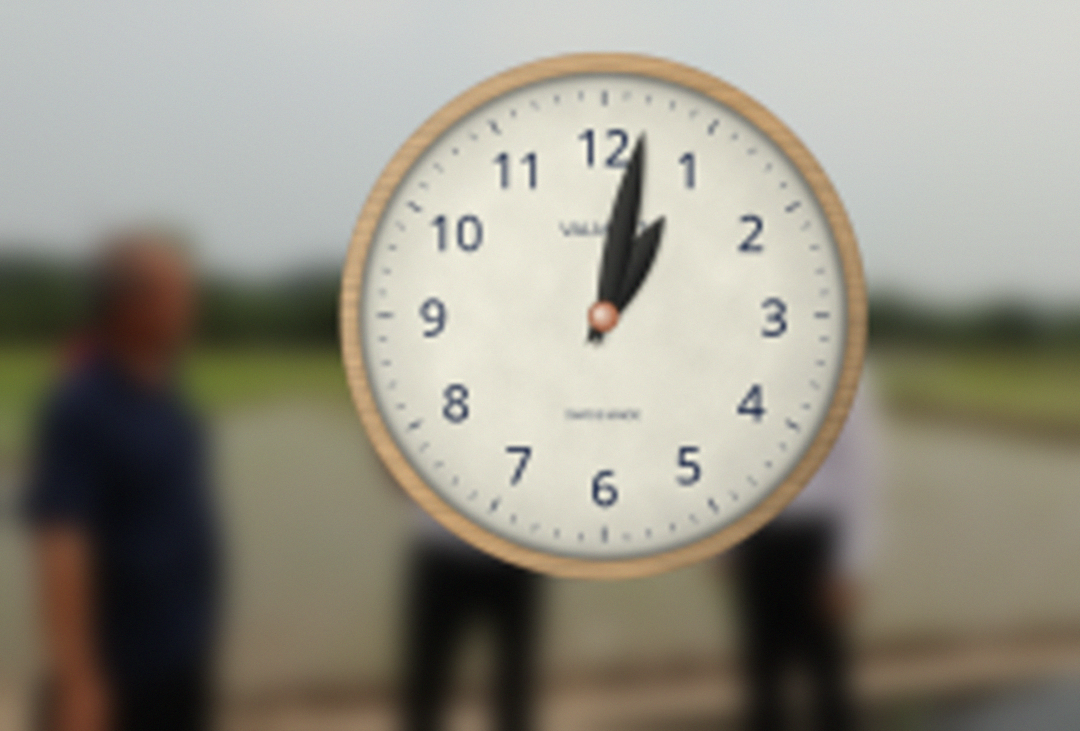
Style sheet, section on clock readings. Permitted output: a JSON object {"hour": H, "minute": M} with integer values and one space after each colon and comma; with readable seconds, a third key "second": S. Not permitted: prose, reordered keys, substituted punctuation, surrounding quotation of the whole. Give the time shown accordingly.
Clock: {"hour": 1, "minute": 2}
